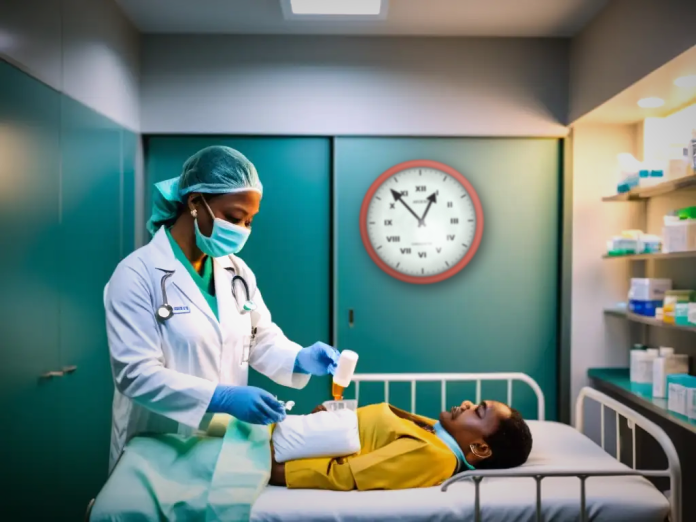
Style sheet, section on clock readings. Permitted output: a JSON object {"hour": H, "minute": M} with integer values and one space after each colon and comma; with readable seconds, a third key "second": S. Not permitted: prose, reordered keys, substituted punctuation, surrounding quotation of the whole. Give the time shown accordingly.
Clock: {"hour": 12, "minute": 53}
